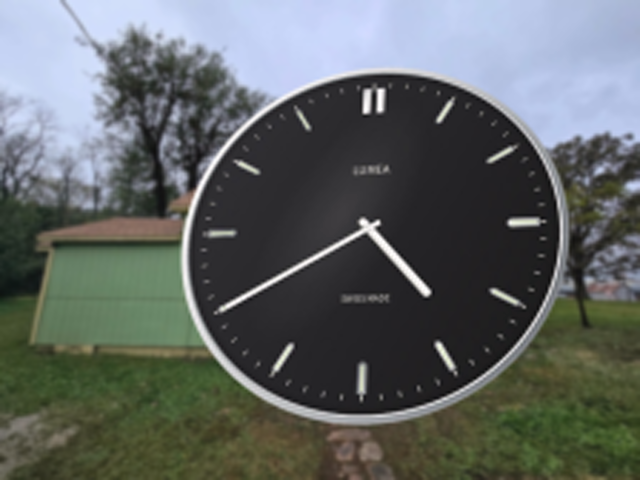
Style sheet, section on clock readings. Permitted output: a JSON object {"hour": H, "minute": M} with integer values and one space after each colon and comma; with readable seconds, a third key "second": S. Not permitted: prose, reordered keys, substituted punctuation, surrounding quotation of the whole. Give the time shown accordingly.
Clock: {"hour": 4, "minute": 40}
